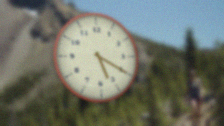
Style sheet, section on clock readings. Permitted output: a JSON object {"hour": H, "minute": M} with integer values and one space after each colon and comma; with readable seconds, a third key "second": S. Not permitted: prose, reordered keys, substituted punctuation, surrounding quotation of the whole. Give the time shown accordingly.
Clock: {"hour": 5, "minute": 20}
